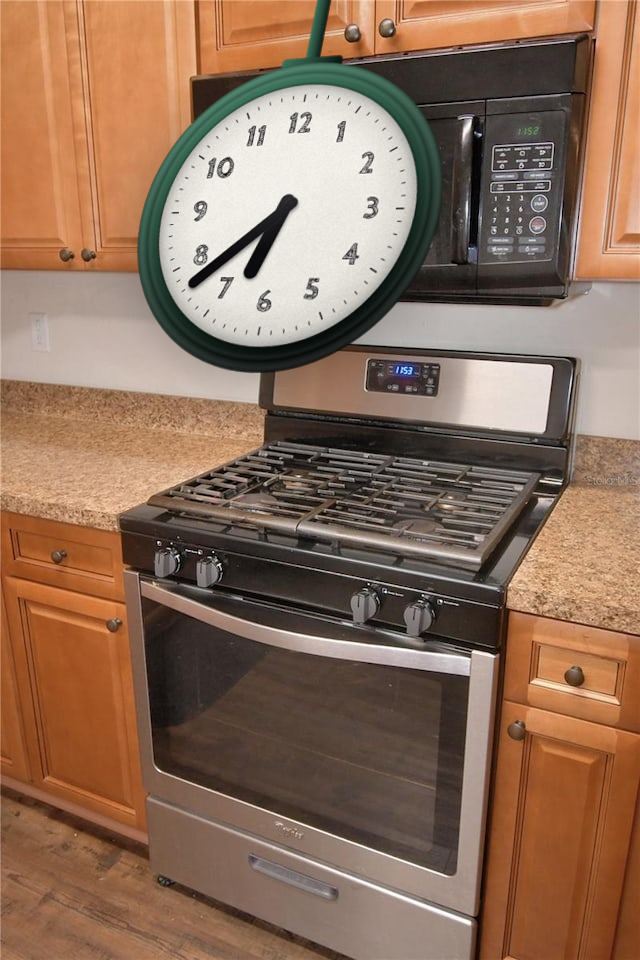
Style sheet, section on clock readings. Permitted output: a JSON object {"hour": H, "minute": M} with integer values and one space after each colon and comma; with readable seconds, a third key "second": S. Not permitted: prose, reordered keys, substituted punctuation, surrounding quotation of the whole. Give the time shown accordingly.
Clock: {"hour": 6, "minute": 38}
